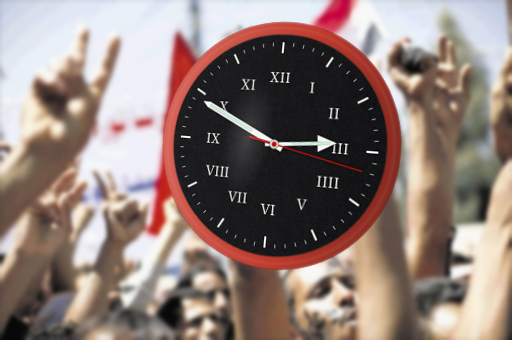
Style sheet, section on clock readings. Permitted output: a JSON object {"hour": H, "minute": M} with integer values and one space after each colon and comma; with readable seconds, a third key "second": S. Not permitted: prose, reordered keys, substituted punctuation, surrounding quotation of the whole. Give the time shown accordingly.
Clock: {"hour": 2, "minute": 49, "second": 17}
